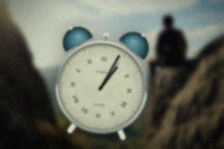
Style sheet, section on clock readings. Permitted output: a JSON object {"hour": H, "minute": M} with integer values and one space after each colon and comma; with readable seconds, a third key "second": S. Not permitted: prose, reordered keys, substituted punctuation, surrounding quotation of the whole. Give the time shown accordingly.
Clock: {"hour": 1, "minute": 4}
